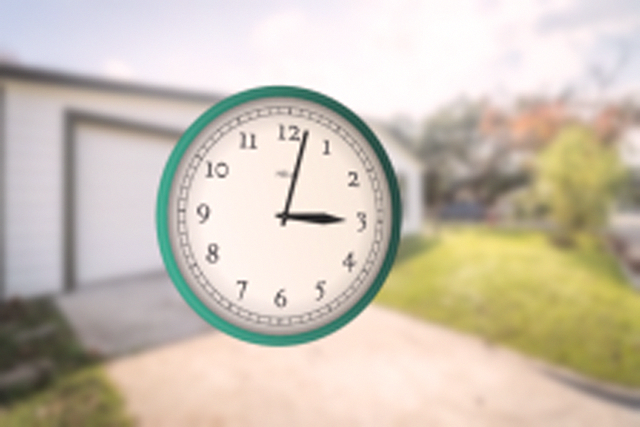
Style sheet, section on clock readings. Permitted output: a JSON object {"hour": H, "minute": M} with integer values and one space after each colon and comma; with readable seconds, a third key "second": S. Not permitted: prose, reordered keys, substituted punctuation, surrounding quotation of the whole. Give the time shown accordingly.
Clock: {"hour": 3, "minute": 2}
